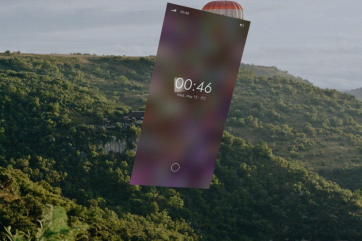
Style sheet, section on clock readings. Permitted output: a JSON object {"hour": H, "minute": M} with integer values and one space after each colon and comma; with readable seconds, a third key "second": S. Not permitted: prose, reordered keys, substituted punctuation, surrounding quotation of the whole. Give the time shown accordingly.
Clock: {"hour": 0, "minute": 46}
